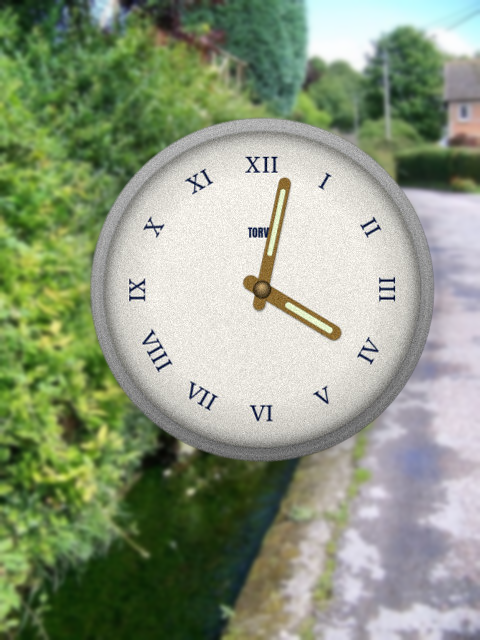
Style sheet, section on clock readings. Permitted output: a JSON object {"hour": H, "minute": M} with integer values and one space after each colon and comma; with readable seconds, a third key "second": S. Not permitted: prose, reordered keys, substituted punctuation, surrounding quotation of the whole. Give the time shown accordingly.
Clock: {"hour": 4, "minute": 2}
